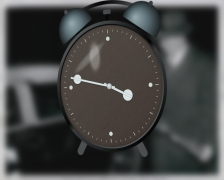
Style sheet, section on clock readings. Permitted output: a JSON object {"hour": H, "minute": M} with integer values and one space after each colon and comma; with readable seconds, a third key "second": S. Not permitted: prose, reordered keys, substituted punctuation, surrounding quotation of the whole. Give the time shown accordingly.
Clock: {"hour": 3, "minute": 47}
